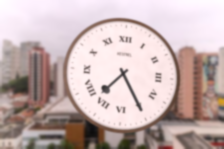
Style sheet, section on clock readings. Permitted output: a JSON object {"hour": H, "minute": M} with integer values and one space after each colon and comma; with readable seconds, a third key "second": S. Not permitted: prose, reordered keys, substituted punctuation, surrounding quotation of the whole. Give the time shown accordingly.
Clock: {"hour": 7, "minute": 25}
